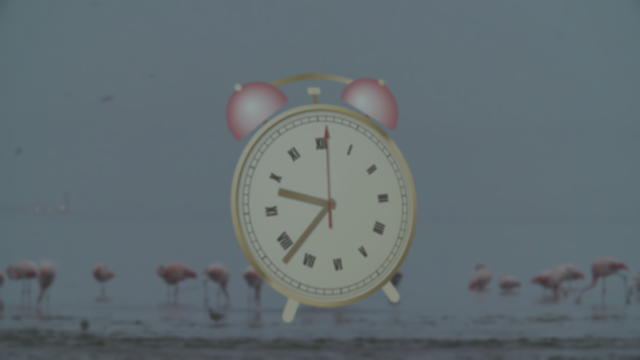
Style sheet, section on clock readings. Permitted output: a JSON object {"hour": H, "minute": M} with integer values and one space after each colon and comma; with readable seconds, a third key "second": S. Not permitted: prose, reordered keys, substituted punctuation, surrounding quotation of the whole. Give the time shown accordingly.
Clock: {"hour": 9, "minute": 38, "second": 1}
